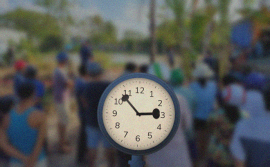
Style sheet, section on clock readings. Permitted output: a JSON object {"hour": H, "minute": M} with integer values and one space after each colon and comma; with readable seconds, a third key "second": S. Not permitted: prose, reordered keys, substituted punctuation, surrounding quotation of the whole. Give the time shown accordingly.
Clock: {"hour": 2, "minute": 53}
